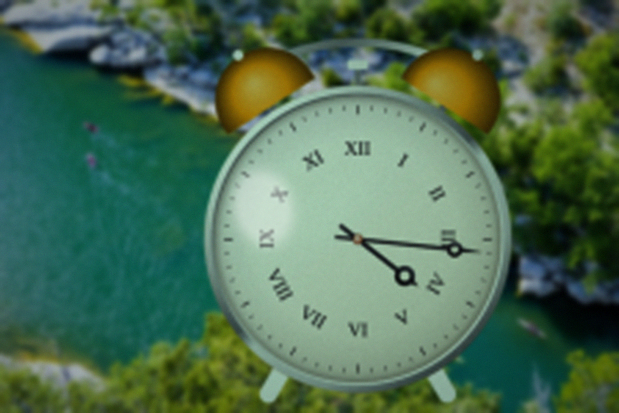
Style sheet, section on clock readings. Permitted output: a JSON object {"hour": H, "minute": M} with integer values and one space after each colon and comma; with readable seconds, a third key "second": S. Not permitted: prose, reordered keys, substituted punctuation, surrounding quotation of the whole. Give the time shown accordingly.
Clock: {"hour": 4, "minute": 16}
